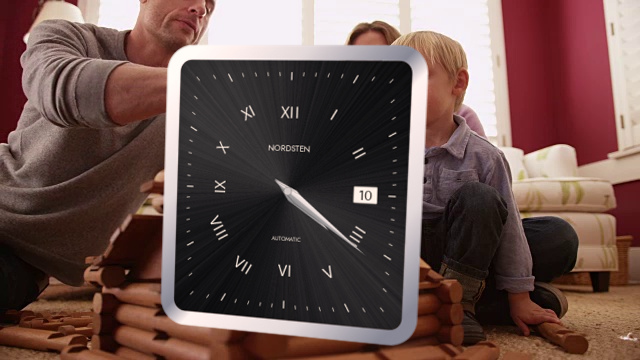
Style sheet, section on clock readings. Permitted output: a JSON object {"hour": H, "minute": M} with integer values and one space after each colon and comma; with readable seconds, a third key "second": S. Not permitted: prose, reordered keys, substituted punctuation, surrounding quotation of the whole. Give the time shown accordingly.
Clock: {"hour": 4, "minute": 21}
